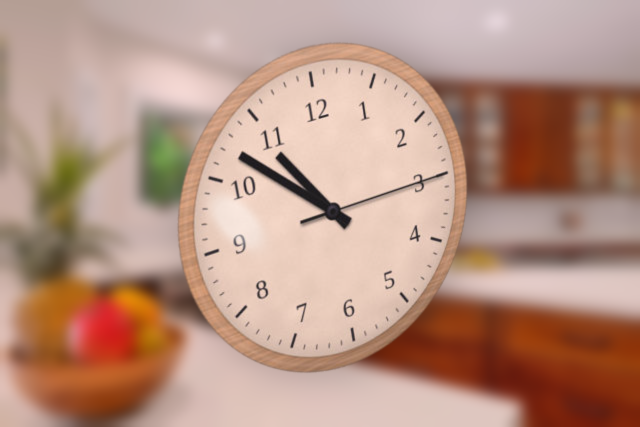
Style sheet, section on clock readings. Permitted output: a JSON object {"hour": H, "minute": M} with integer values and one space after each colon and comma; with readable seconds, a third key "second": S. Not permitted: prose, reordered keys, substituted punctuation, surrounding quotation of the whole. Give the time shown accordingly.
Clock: {"hour": 10, "minute": 52, "second": 15}
